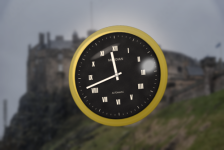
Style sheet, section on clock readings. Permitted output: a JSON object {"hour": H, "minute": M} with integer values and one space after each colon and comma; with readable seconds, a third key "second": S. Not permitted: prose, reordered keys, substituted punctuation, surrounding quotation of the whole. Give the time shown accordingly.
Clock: {"hour": 11, "minute": 42}
